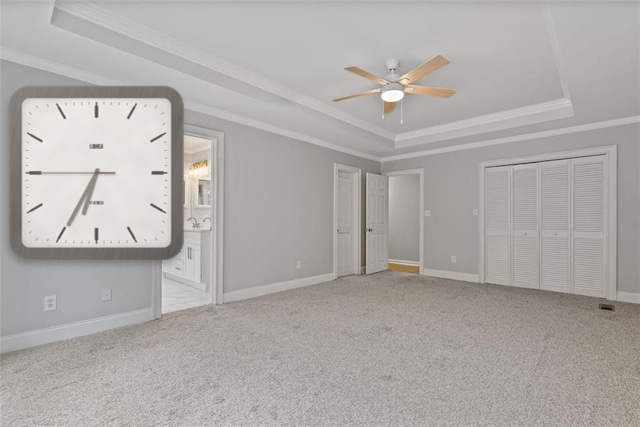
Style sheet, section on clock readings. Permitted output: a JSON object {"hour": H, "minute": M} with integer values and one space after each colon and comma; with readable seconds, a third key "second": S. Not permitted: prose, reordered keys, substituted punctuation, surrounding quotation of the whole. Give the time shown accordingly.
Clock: {"hour": 6, "minute": 34, "second": 45}
